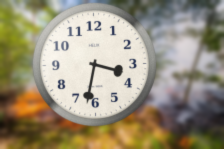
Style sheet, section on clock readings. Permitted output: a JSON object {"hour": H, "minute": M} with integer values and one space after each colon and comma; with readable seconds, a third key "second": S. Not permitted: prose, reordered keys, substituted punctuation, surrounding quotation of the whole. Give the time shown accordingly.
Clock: {"hour": 3, "minute": 32}
